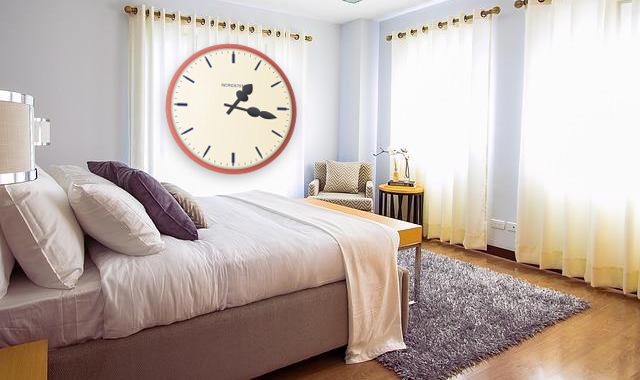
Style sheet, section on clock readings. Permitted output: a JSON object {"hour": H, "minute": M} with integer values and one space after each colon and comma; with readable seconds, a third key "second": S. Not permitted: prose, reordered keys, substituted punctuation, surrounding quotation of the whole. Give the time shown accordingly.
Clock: {"hour": 1, "minute": 17}
